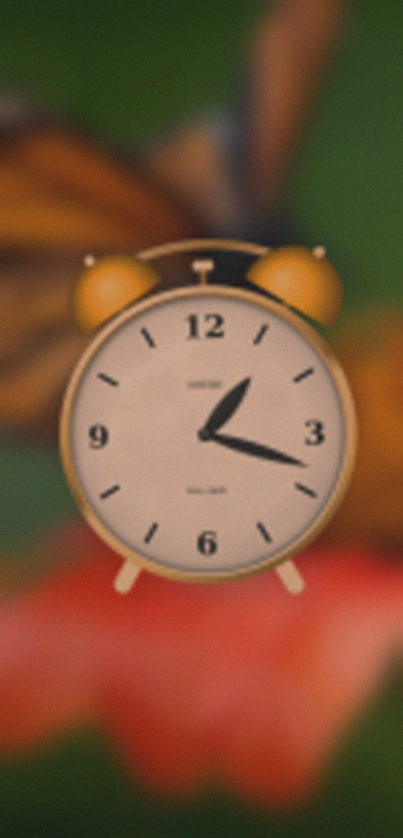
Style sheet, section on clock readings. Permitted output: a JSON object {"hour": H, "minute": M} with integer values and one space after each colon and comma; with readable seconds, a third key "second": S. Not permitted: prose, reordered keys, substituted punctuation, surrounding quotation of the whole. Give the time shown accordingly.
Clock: {"hour": 1, "minute": 18}
